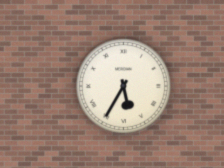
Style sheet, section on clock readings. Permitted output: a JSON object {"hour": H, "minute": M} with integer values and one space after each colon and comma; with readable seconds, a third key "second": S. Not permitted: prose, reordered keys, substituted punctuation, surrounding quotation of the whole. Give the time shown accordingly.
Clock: {"hour": 5, "minute": 35}
